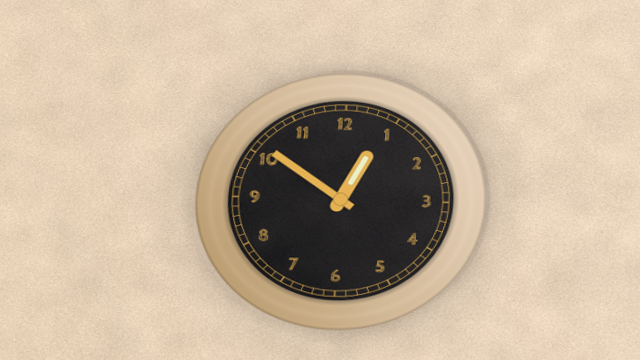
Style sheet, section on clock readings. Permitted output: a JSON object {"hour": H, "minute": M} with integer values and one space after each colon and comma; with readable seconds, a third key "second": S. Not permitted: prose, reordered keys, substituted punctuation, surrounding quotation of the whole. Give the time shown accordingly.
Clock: {"hour": 12, "minute": 51}
